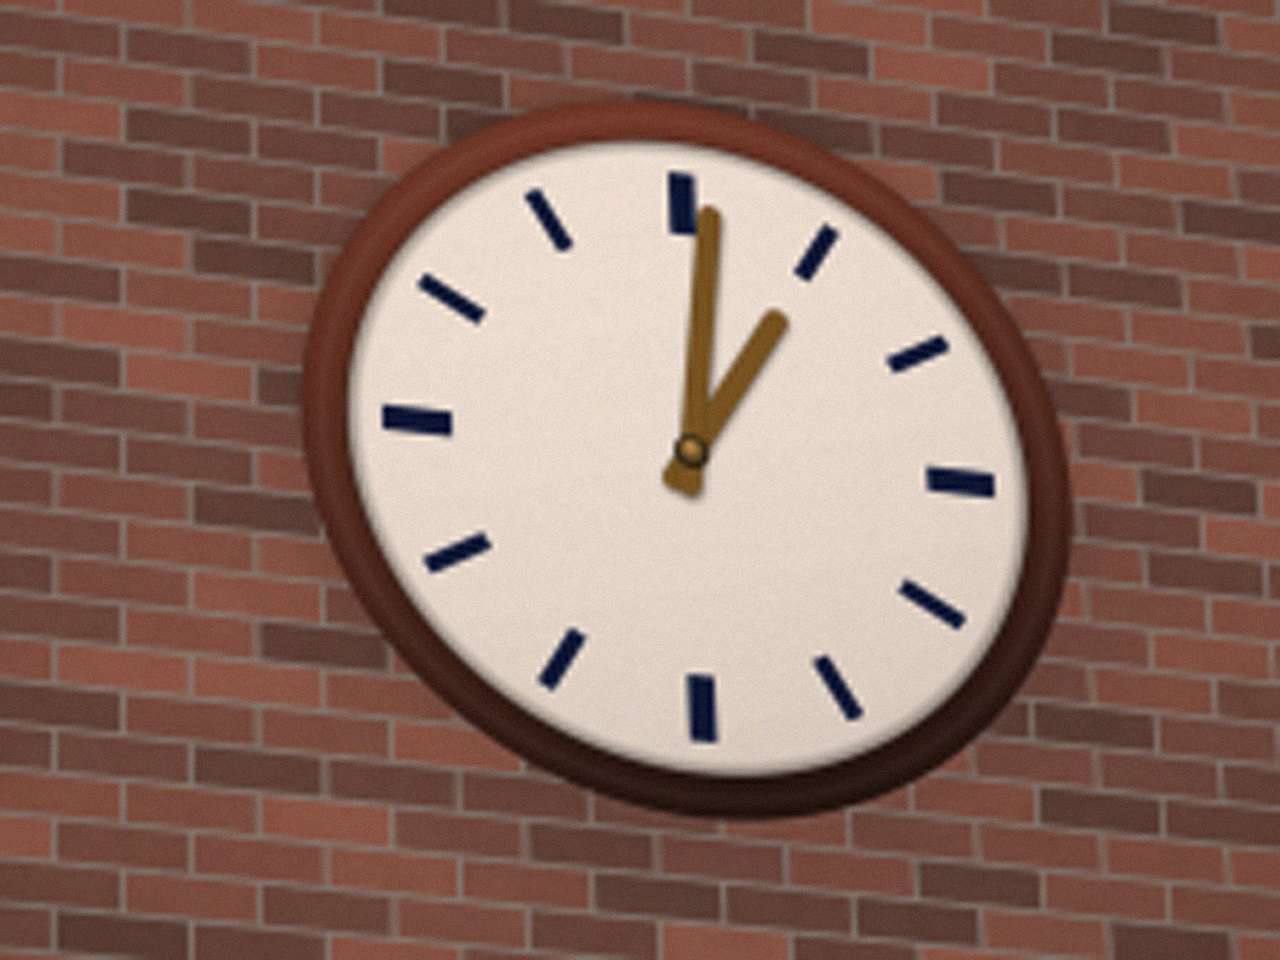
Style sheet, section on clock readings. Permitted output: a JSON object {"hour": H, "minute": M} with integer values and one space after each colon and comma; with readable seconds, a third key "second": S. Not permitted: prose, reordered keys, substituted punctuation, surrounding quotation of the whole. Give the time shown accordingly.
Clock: {"hour": 1, "minute": 1}
